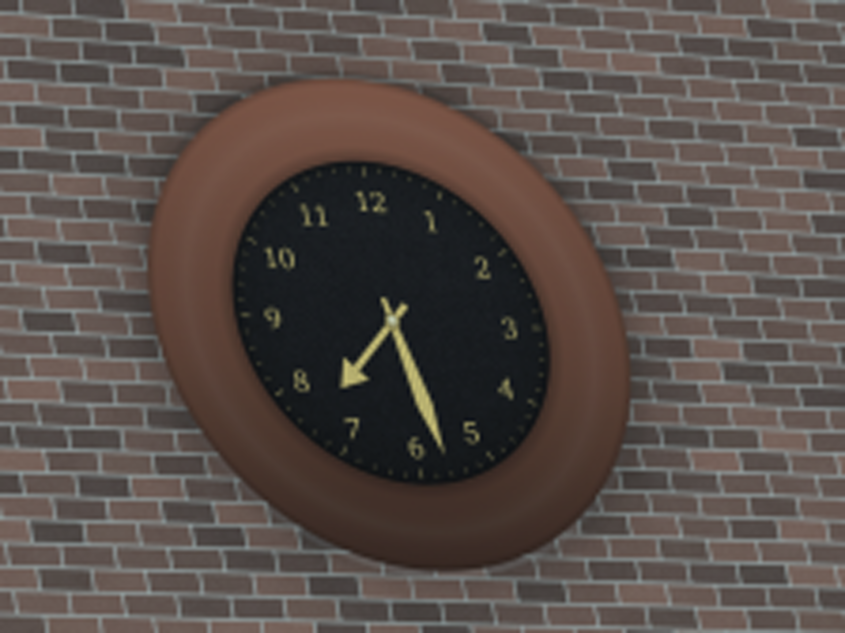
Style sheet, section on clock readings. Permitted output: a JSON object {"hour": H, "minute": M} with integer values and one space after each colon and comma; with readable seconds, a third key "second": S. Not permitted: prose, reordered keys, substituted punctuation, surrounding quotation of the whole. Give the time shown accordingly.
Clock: {"hour": 7, "minute": 28}
